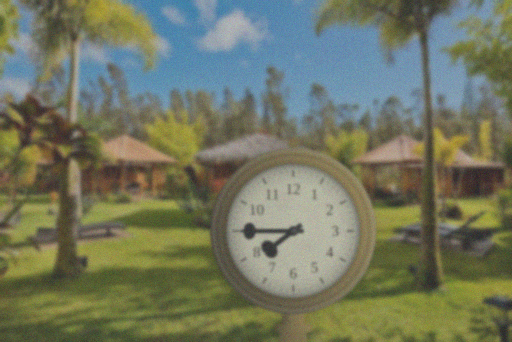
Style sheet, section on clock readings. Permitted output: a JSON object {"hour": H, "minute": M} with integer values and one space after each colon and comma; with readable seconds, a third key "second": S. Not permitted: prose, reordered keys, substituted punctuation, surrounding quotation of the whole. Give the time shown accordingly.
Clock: {"hour": 7, "minute": 45}
